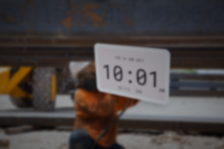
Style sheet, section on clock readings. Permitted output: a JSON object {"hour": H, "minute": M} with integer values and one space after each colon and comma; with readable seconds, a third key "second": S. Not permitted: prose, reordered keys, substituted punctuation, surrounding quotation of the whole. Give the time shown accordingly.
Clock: {"hour": 10, "minute": 1}
